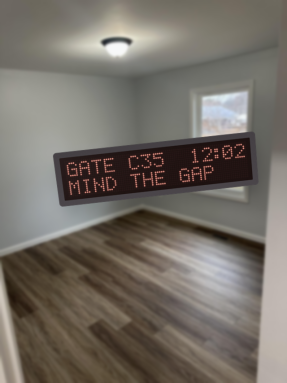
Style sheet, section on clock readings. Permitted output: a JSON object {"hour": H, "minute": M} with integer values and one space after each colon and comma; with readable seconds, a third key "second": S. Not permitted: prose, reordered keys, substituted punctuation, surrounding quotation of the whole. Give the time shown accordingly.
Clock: {"hour": 12, "minute": 2}
